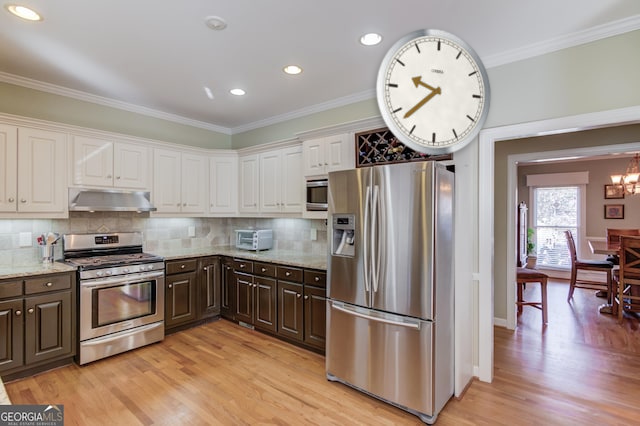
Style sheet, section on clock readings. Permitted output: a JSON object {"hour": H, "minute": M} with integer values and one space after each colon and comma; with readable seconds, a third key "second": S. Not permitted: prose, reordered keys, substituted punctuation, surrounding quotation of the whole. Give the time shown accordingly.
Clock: {"hour": 9, "minute": 38}
